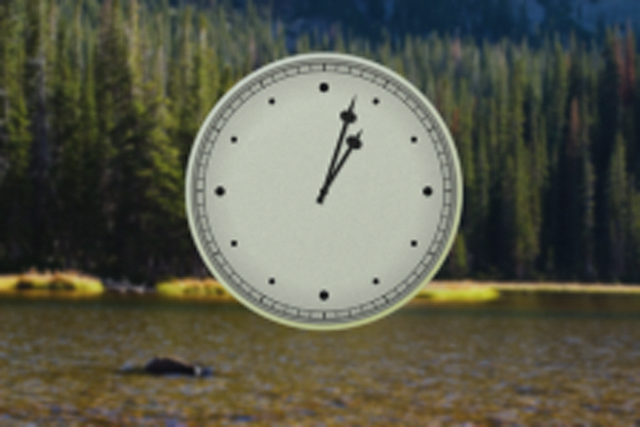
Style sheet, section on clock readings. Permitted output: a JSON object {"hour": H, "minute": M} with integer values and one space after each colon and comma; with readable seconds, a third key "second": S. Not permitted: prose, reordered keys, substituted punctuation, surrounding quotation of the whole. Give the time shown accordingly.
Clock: {"hour": 1, "minute": 3}
